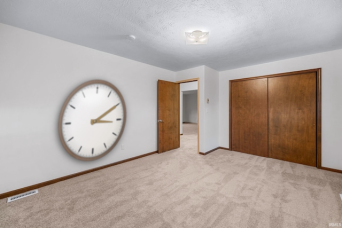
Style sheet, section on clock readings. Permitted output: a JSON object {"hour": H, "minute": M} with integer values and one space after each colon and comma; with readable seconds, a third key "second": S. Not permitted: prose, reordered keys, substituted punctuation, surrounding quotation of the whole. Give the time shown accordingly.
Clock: {"hour": 3, "minute": 10}
